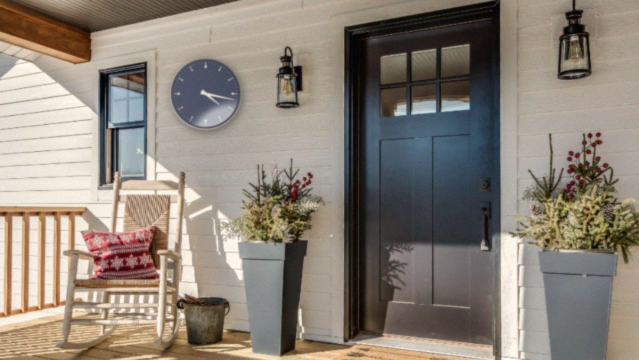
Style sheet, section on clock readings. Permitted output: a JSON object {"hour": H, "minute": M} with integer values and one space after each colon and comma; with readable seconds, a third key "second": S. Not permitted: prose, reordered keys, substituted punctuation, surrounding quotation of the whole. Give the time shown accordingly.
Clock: {"hour": 4, "minute": 17}
